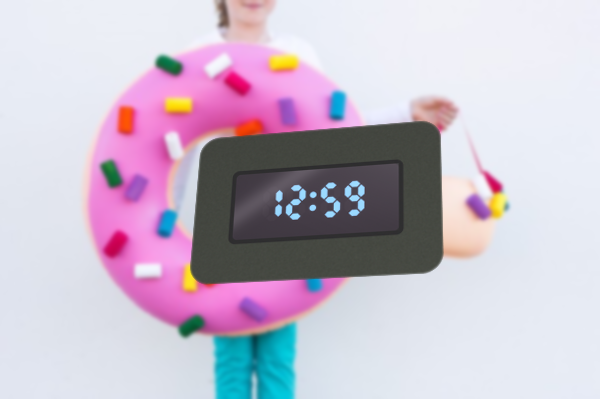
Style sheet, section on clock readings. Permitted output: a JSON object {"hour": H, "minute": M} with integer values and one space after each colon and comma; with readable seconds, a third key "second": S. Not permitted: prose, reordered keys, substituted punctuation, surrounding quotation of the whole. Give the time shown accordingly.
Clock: {"hour": 12, "minute": 59}
